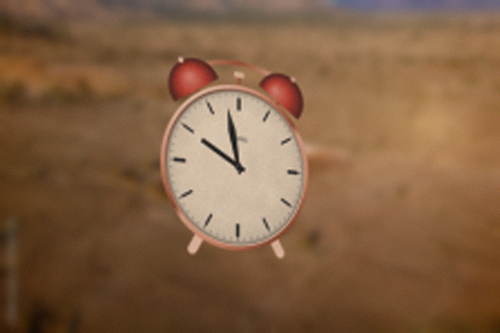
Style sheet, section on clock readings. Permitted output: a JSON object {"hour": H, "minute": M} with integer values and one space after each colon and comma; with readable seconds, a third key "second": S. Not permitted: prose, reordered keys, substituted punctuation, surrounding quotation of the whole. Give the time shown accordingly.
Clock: {"hour": 9, "minute": 58}
